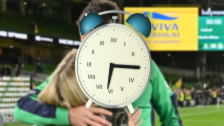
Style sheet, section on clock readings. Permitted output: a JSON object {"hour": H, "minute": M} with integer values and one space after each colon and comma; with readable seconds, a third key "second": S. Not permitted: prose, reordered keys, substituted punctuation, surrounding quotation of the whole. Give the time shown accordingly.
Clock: {"hour": 6, "minute": 15}
